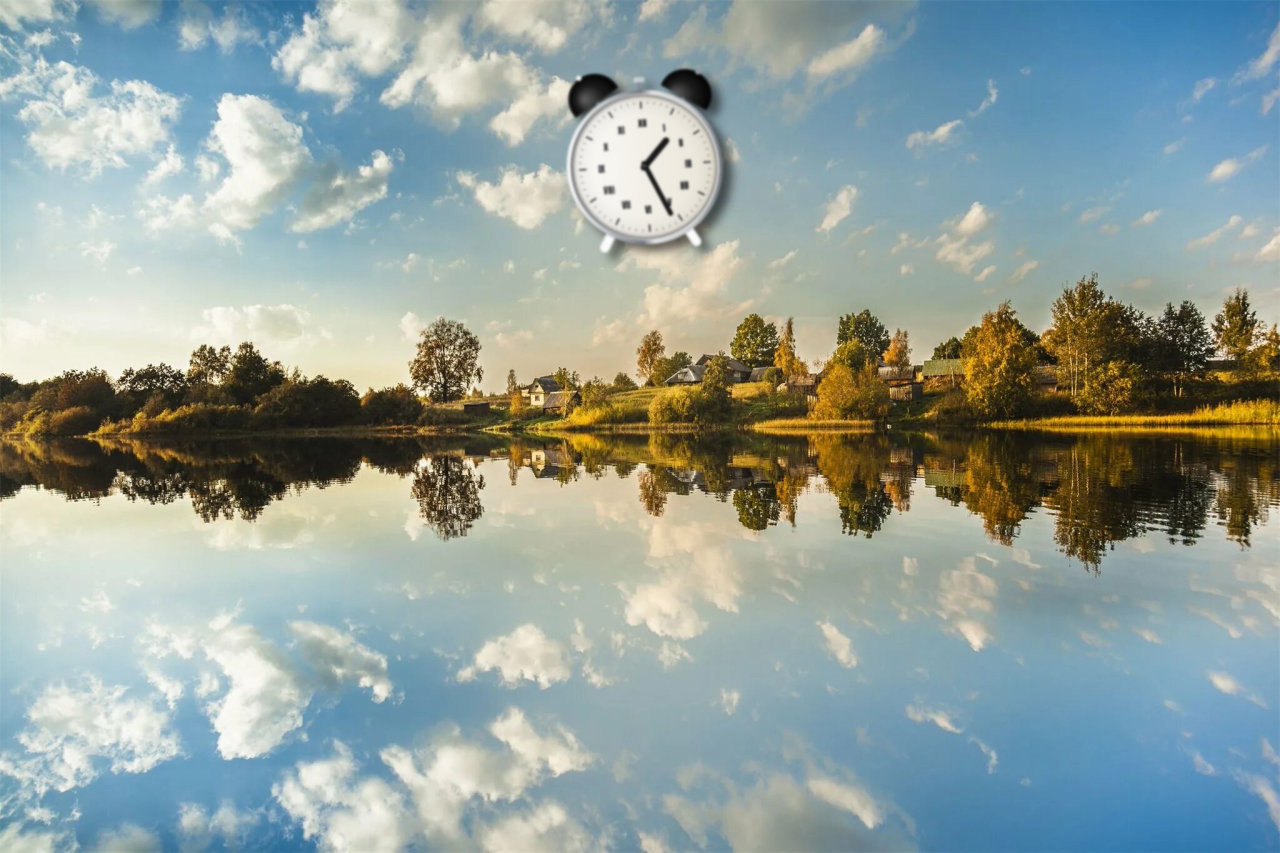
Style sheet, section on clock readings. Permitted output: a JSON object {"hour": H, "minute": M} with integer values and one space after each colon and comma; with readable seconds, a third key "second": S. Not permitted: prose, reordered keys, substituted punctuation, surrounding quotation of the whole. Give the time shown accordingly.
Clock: {"hour": 1, "minute": 26}
